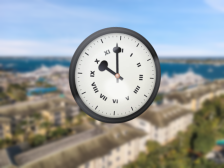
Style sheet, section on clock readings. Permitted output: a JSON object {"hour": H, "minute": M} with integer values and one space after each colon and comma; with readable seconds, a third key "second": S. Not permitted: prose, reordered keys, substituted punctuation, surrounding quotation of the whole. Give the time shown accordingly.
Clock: {"hour": 9, "minute": 59}
